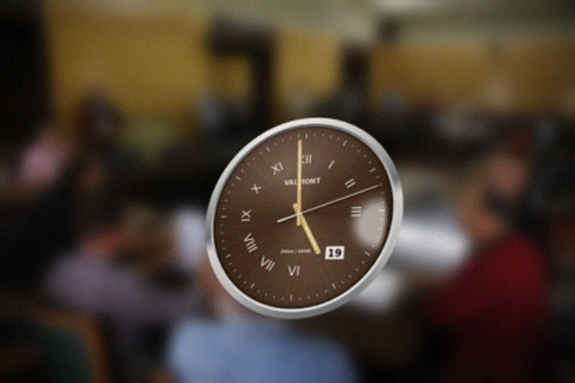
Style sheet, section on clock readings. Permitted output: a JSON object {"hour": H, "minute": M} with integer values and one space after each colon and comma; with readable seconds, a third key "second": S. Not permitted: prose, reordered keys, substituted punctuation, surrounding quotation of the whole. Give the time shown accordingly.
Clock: {"hour": 4, "minute": 59, "second": 12}
